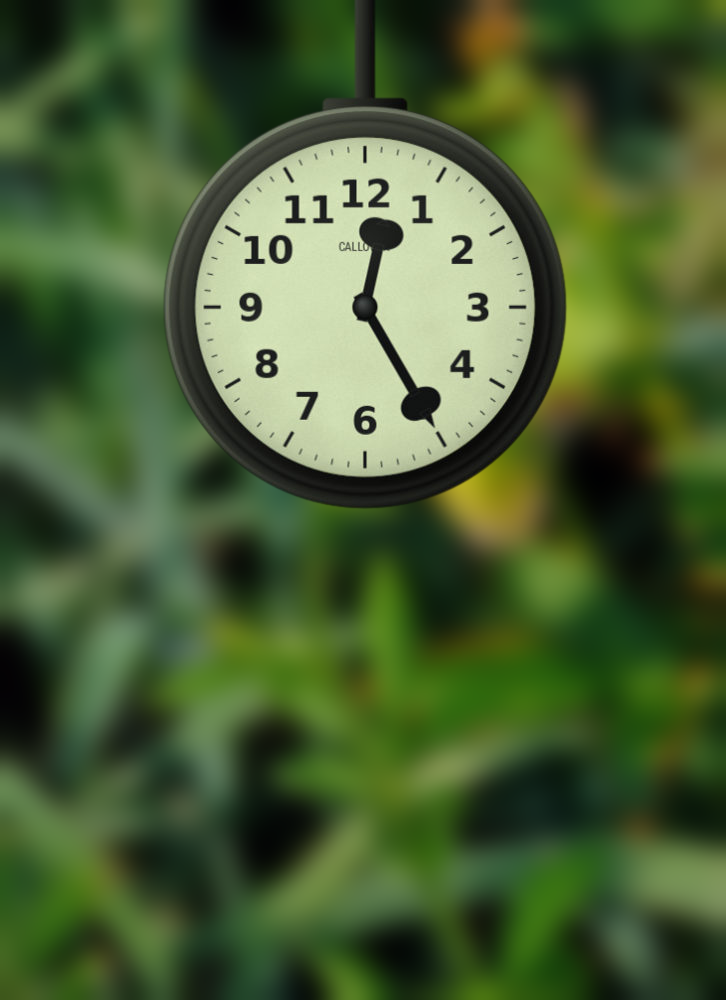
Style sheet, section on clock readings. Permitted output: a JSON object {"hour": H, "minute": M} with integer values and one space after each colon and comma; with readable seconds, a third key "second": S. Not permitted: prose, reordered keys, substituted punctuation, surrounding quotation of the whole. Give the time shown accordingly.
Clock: {"hour": 12, "minute": 25}
